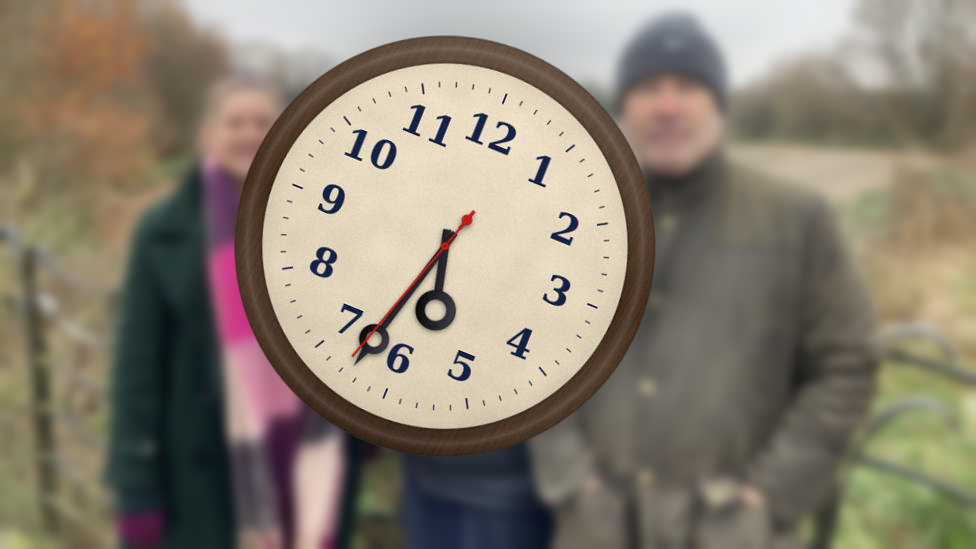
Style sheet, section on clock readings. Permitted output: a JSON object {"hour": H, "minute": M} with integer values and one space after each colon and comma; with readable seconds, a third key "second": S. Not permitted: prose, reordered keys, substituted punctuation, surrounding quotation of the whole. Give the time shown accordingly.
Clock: {"hour": 5, "minute": 32, "second": 33}
